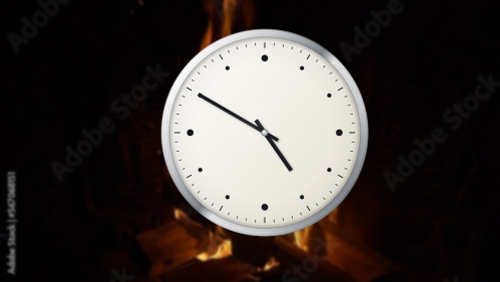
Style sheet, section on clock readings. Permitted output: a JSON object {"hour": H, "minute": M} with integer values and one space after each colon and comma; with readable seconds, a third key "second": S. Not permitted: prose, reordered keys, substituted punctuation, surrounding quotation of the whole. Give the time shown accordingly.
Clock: {"hour": 4, "minute": 50}
